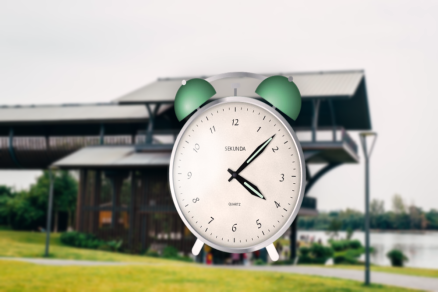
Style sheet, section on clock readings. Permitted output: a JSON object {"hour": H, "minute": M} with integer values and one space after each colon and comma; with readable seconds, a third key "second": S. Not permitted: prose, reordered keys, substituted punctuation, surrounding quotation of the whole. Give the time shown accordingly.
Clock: {"hour": 4, "minute": 8}
